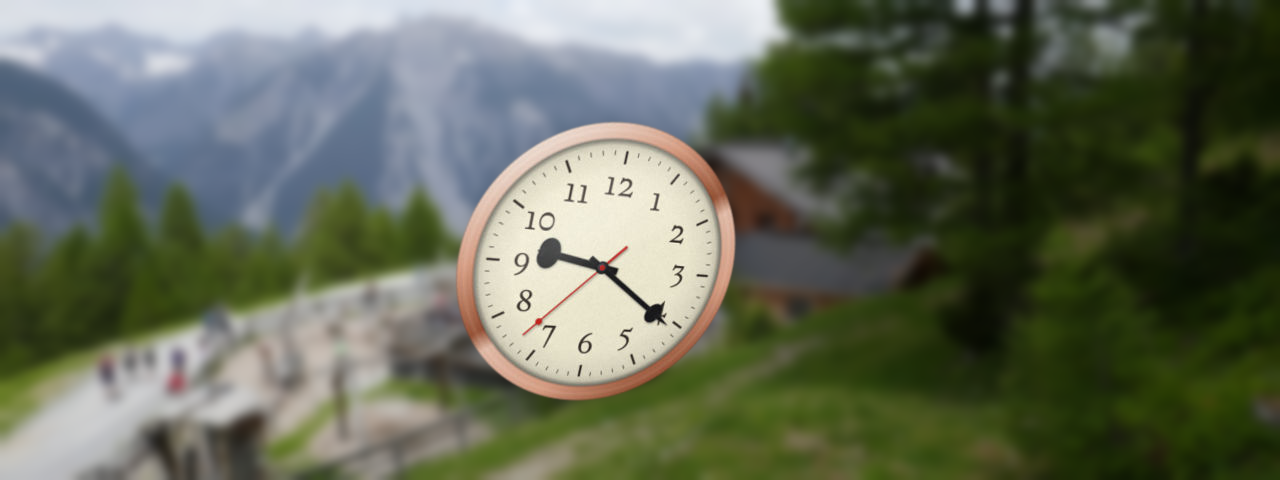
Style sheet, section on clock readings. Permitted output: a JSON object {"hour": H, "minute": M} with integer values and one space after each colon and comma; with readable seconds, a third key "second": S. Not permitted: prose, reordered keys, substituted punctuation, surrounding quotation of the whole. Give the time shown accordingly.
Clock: {"hour": 9, "minute": 20, "second": 37}
